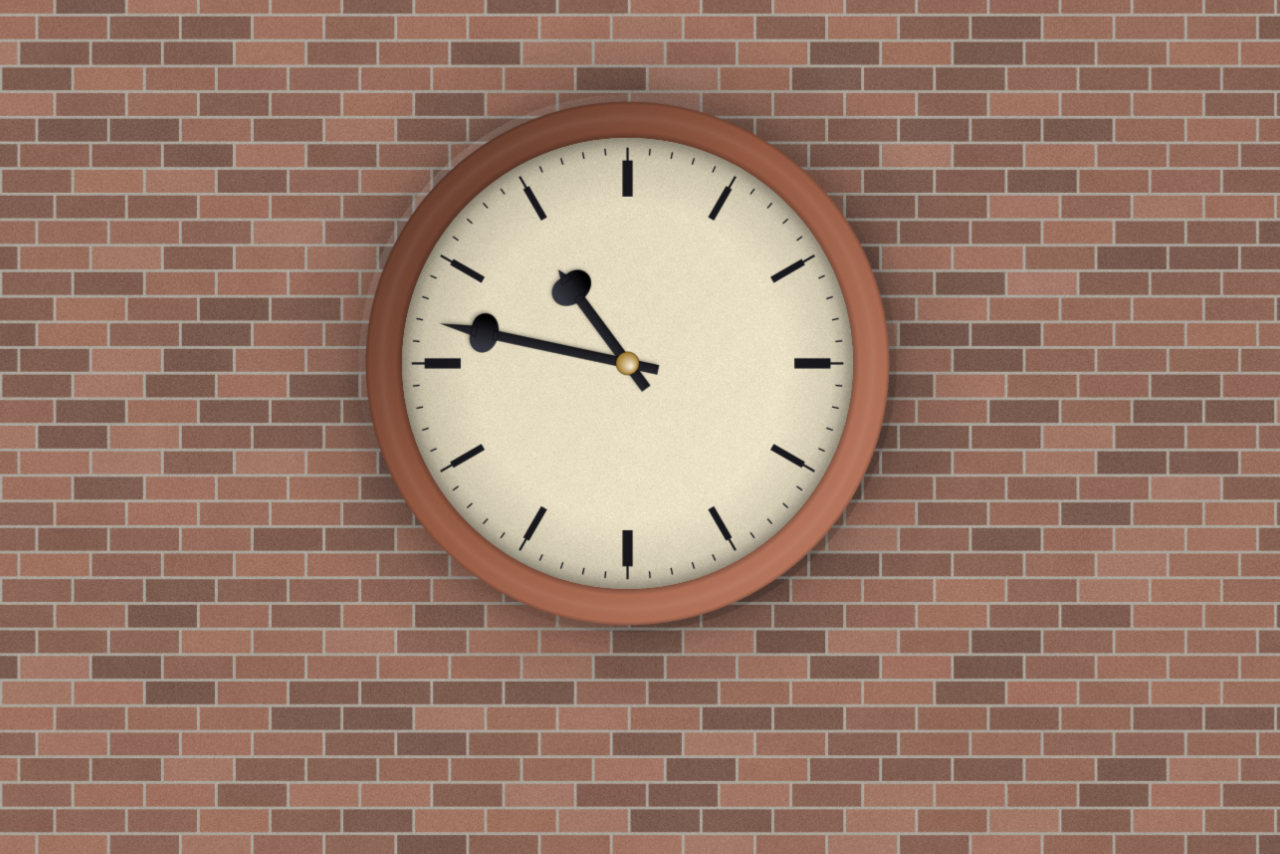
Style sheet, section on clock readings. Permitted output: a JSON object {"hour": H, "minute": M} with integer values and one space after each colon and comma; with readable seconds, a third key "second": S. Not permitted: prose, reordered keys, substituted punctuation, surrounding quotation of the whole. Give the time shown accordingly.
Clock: {"hour": 10, "minute": 47}
